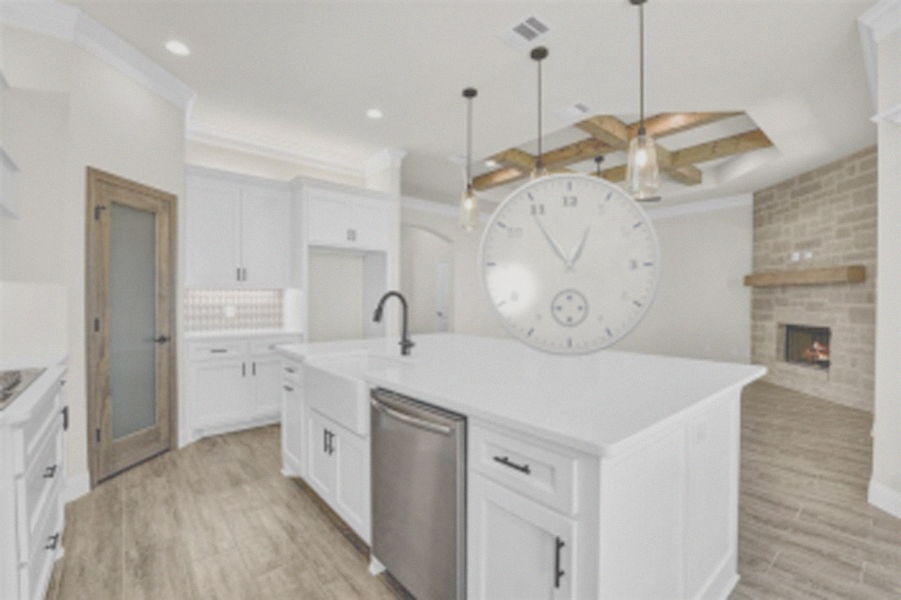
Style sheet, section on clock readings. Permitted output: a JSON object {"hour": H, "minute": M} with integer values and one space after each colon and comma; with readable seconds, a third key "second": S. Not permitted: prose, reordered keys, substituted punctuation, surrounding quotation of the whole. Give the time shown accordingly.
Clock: {"hour": 12, "minute": 54}
